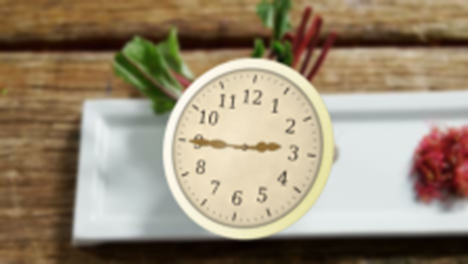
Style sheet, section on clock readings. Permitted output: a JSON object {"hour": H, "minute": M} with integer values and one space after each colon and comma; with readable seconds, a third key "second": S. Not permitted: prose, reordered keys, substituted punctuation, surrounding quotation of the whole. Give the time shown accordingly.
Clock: {"hour": 2, "minute": 45}
